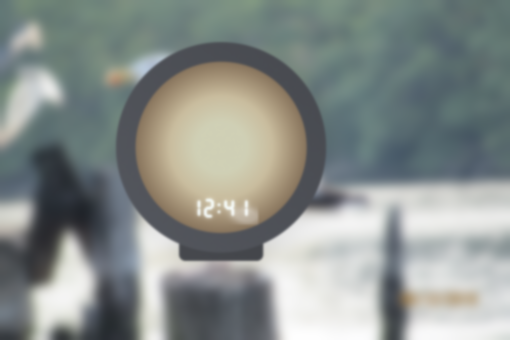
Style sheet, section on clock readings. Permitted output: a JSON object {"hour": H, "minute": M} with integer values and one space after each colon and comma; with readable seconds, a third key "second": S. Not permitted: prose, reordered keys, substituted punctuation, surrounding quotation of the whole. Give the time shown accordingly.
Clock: {"hour": 12, "minute": 41}
